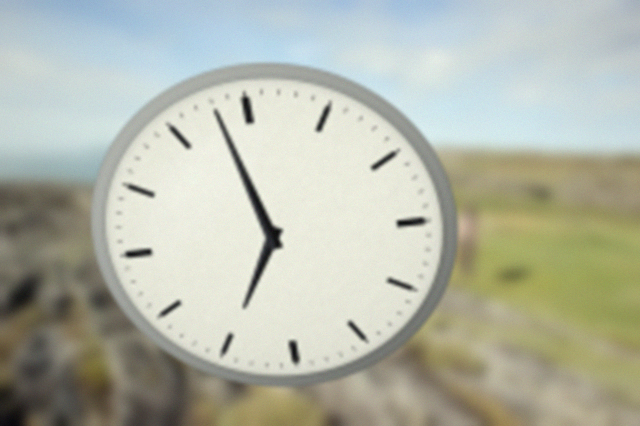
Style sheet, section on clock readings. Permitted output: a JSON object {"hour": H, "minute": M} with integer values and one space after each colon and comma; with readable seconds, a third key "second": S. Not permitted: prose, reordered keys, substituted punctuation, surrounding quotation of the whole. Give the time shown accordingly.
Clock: {"hour": 6, "minute": 58}
